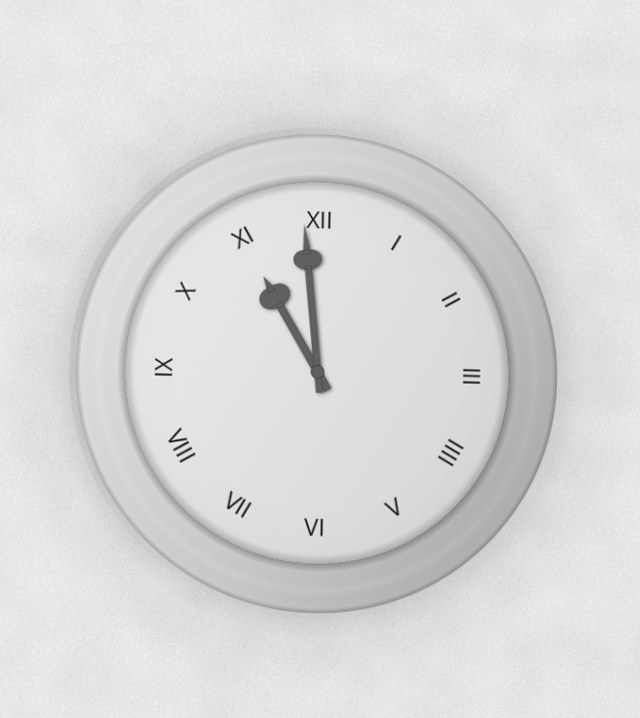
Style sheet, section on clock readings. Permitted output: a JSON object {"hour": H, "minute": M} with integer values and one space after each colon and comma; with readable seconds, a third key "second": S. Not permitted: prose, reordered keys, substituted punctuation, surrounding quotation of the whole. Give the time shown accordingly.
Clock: {"hour": 10, "minute": 59}
